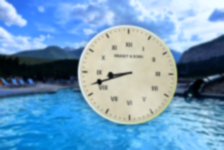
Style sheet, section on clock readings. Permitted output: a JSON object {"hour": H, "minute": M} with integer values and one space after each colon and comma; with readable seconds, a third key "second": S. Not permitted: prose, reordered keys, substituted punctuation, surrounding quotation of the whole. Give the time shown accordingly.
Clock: {"hour": 8, "minute": 42}
